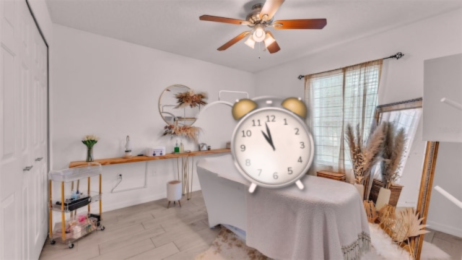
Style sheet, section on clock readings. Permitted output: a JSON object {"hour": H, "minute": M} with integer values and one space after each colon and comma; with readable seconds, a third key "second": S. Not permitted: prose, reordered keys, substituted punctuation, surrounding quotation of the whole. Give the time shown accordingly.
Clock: {"hour": 10, "minute": 58}
